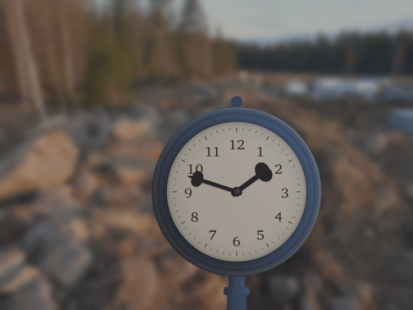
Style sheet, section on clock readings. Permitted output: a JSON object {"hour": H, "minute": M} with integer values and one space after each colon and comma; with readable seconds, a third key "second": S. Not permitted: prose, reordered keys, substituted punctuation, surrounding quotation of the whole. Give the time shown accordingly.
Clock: {"hour": 1, "minute": 48}
